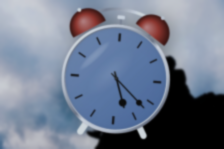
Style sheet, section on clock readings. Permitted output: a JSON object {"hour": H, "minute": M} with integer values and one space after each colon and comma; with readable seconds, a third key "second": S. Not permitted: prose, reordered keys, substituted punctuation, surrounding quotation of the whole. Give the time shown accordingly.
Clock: {"hour": 5, "minute": 22}
